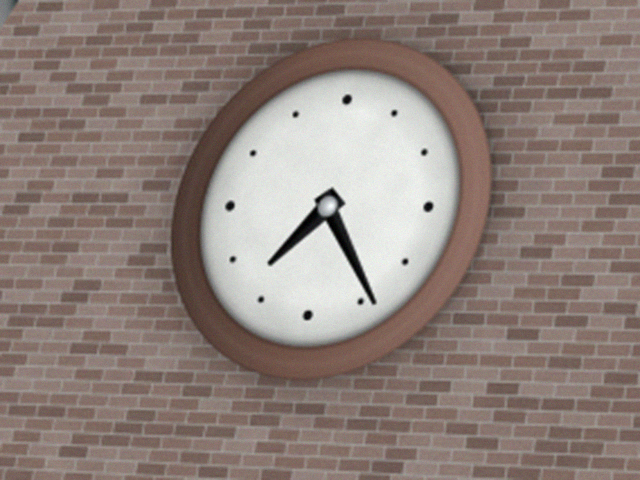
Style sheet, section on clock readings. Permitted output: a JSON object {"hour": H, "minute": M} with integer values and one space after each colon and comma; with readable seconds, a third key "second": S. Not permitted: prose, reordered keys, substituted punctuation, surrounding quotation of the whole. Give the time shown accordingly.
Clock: {"hour": 7, "minute": 24}
